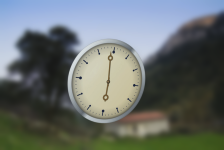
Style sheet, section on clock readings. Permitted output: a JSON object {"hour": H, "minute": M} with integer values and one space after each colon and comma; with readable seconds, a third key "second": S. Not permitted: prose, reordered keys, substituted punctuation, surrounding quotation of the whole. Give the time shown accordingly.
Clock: {"hour": 5, "minute": 59}
